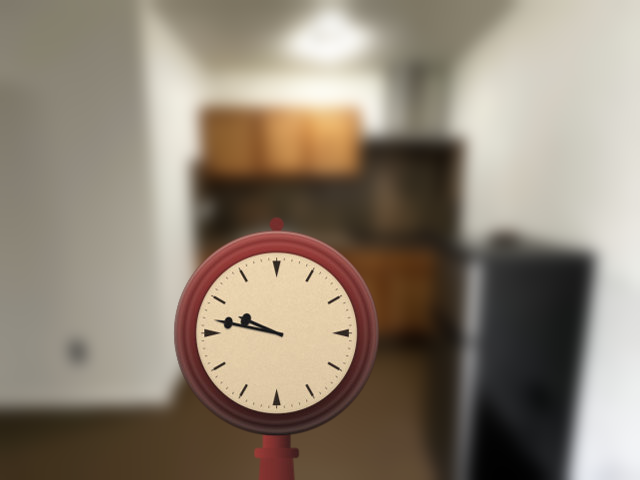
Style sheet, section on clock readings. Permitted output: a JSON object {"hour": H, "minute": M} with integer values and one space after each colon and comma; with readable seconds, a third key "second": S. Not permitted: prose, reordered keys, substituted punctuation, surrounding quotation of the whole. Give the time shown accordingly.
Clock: {"hour": 9, "minute": 47}
